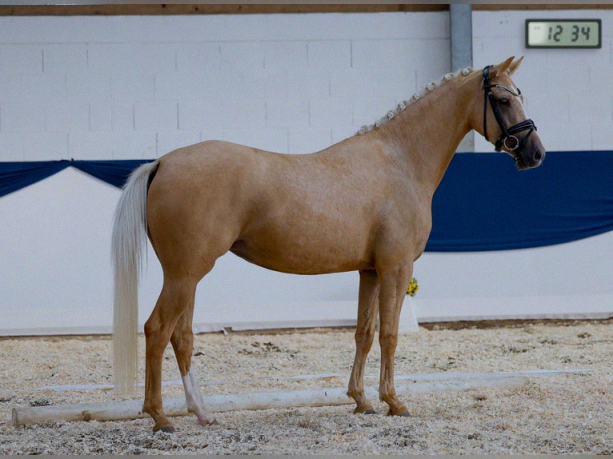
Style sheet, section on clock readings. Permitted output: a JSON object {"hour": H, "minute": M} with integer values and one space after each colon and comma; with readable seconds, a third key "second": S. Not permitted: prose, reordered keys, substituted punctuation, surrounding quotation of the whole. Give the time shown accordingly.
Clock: {"hour": 12, "minute": 34}
